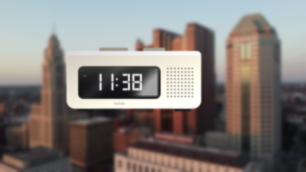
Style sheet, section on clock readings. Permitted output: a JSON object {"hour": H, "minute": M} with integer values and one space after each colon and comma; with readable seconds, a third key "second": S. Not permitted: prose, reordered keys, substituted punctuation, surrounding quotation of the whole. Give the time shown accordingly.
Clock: {"hour": 11, "minute": 38}
